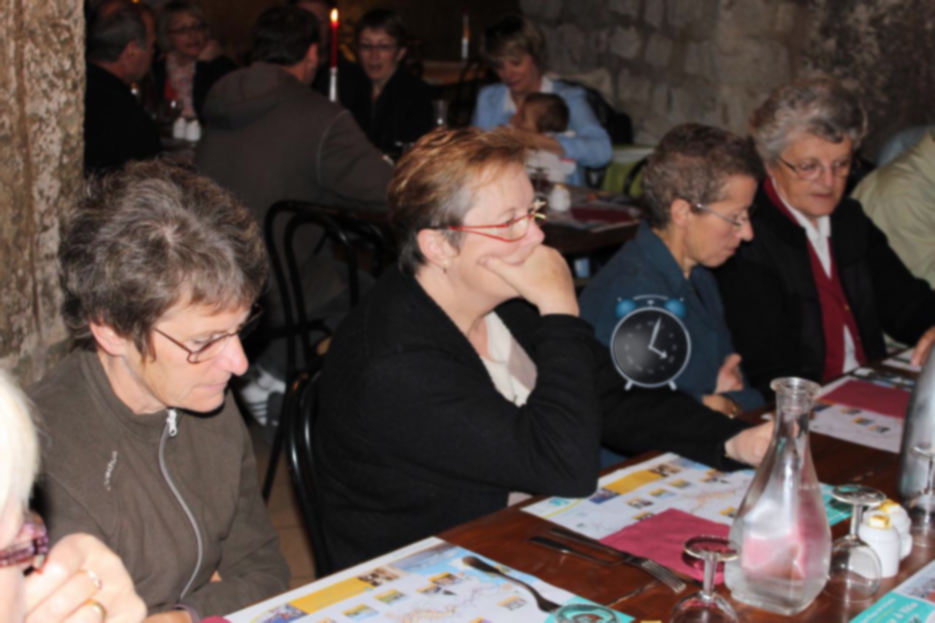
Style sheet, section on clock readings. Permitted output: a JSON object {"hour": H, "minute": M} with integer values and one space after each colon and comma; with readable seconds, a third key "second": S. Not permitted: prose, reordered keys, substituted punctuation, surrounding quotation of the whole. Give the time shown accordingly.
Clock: {"hour": 4, "minute": 3}
